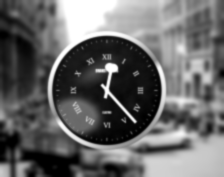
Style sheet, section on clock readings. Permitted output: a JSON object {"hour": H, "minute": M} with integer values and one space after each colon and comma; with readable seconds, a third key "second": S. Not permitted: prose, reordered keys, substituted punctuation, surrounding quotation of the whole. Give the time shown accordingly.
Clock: {"hour": 12, "minute": 23}
